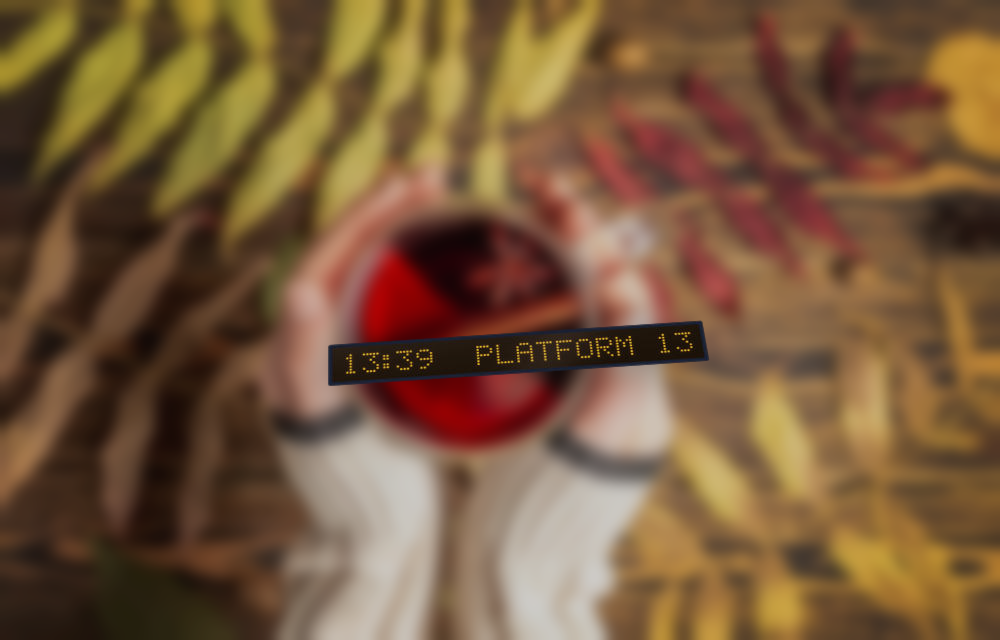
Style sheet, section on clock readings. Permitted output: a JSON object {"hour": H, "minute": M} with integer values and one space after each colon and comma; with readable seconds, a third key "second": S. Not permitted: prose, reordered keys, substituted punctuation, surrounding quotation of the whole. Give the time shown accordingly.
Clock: {"hour": 13, "minute": 39}
